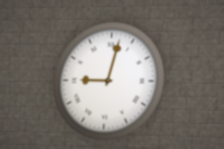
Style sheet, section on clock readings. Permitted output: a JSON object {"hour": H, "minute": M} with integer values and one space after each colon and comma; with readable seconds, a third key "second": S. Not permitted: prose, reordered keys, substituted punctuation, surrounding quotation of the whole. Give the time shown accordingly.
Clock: {"hour": 9, "minute": 2}
